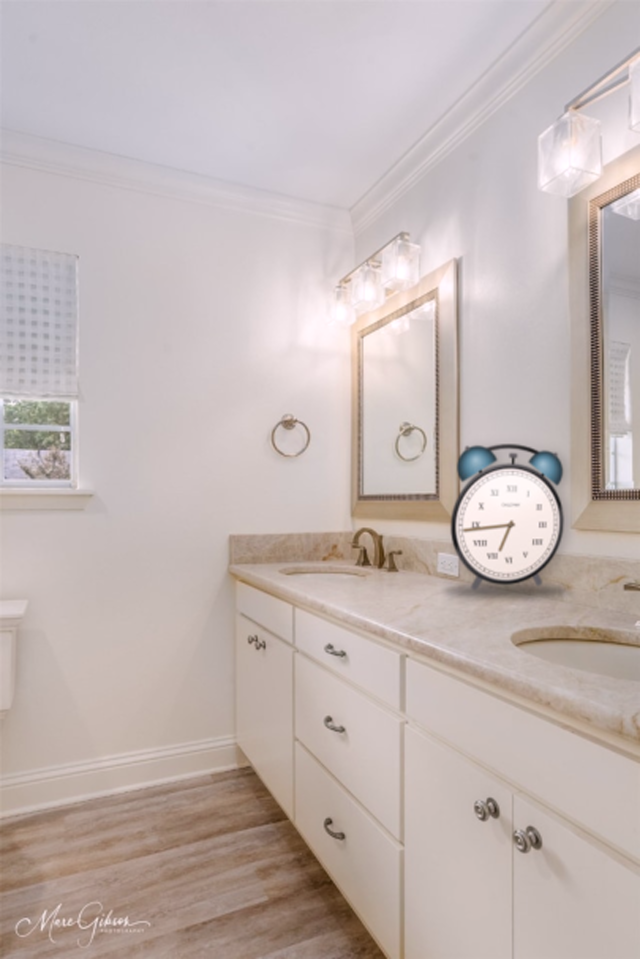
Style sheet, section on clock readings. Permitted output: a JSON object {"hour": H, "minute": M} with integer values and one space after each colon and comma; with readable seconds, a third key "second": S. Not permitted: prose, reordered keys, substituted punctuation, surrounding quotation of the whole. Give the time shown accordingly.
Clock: {"hour": 6, "minute": 44}
